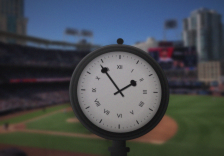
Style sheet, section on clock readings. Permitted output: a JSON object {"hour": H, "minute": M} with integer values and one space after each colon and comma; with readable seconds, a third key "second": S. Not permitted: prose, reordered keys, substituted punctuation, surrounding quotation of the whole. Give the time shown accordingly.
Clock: {"hour": 1, "minute": 54}
